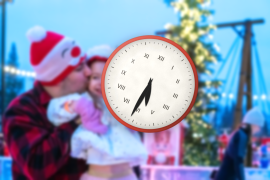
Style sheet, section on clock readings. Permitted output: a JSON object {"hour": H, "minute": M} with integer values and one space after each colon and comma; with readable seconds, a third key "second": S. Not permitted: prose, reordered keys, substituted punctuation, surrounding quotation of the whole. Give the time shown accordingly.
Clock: {"hour": 5, "minute": 31}
